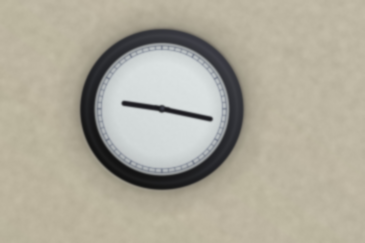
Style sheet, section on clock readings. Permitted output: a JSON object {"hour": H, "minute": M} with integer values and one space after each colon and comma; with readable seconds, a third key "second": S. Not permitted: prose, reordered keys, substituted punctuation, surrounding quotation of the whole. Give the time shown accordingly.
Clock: {"hour": 9, "minute": 17}
